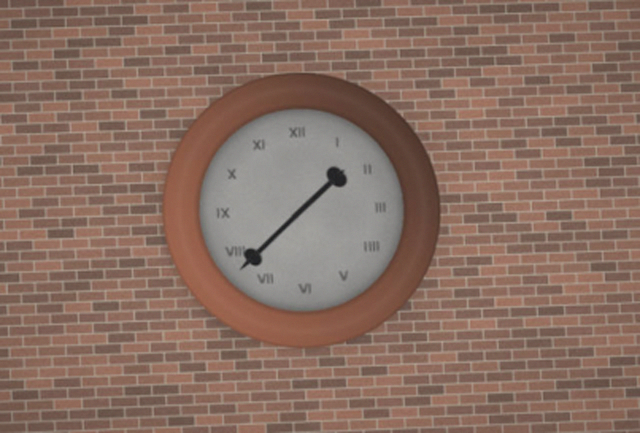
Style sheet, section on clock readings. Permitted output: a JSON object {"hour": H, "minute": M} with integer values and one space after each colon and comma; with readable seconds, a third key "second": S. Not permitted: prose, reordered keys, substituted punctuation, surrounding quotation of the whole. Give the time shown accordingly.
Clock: {"hour": 1, "minute": 38}
